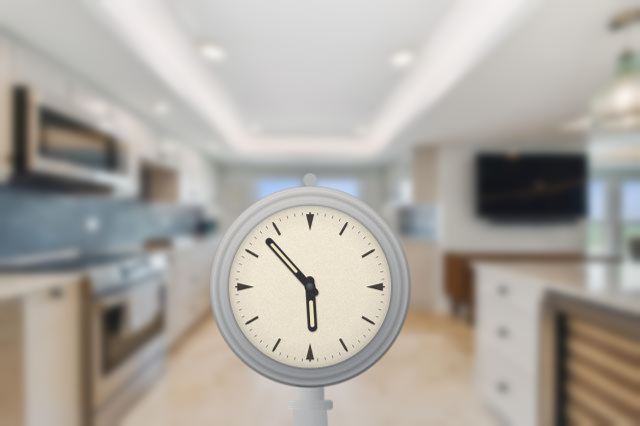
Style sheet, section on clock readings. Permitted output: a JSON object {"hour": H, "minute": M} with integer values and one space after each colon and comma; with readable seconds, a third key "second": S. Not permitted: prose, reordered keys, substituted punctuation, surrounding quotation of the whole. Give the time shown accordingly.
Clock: {"hour": 5, "minute": 53}
